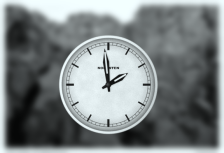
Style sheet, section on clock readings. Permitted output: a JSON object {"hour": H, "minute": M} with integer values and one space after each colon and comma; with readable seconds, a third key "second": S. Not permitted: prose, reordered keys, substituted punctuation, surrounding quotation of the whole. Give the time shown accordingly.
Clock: {"hour": 1, "minute": 59}
